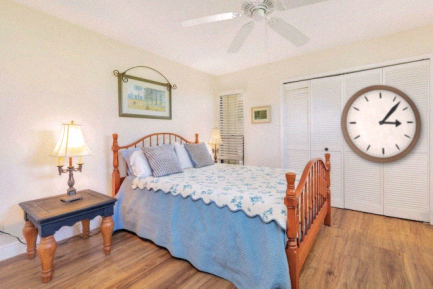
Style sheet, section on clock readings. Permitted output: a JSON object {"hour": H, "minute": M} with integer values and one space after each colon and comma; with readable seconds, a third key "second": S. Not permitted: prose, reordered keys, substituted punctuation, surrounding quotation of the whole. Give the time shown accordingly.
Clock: {"hour": 3, "minute": 7}
